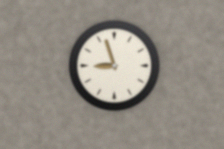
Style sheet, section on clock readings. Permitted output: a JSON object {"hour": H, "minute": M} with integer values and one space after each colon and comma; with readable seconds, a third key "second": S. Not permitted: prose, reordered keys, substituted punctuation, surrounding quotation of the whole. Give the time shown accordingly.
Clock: {"hour": 8, "minute": 57}
